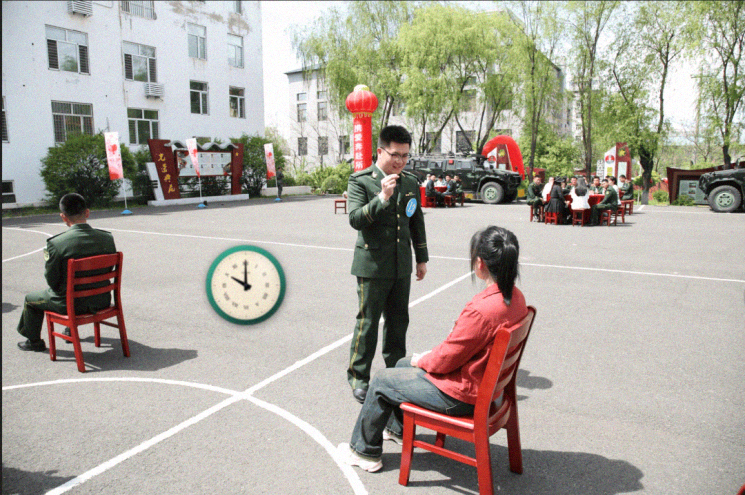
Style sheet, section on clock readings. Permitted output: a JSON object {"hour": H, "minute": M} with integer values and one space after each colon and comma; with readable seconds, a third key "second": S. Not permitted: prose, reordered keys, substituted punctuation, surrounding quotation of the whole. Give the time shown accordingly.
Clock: {"hour": 10, "minute": 0}
